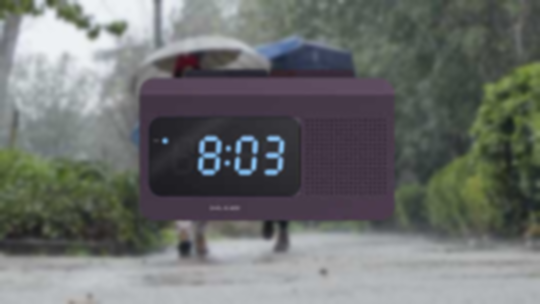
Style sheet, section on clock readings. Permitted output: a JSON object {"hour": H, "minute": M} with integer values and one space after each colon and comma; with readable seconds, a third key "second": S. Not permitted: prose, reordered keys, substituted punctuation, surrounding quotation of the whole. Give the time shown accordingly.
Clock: {"hour": 8, "minute": 3}
